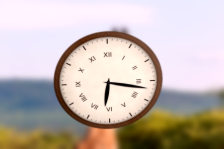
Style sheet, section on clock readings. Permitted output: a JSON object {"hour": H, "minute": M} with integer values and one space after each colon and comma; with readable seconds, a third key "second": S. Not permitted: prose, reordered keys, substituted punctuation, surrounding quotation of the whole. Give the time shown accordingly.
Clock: {"hour": 6, "minute": 17}
